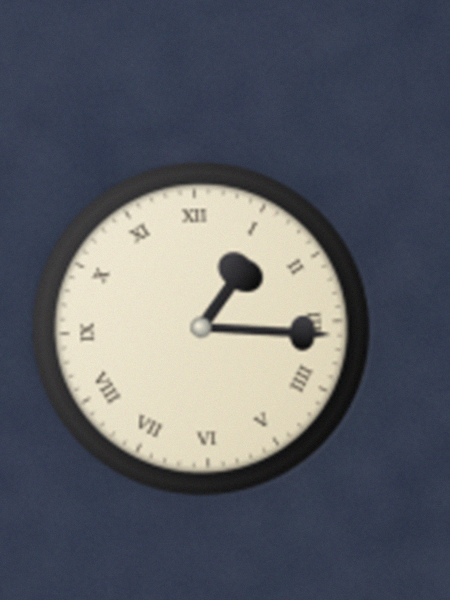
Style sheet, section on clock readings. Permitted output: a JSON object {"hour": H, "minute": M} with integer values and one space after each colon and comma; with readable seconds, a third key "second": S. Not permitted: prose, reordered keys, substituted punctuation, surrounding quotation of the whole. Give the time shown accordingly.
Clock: {"hour": 1, "minute": 16}
